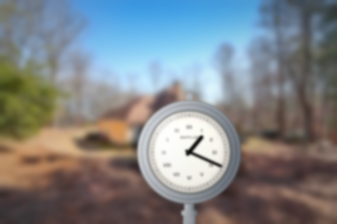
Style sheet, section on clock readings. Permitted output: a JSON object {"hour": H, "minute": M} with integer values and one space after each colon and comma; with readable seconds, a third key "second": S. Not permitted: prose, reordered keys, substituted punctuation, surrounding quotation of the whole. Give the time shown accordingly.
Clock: {"hour": 1, "minute": 19}
